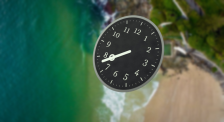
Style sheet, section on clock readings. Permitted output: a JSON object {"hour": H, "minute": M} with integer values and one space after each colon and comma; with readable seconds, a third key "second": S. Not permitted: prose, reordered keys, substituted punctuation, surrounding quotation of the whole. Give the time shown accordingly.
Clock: {"hour": 7, "minute": 38}
